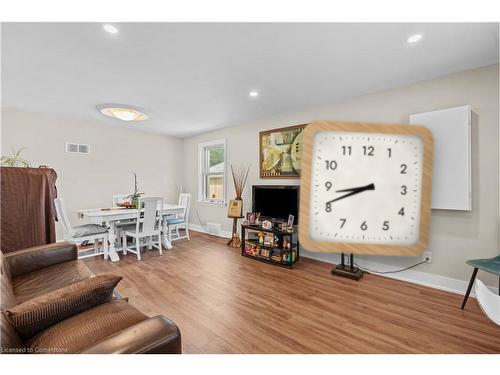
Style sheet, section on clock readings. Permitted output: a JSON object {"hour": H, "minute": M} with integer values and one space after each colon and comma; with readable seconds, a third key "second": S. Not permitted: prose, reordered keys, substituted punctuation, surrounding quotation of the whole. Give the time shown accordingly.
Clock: {"hour": 8, "minute": 41}
